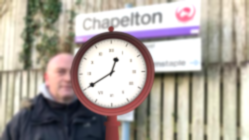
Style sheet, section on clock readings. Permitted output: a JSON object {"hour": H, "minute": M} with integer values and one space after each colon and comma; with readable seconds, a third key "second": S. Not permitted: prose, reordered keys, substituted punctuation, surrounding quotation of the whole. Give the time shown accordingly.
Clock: {"hour": 12, "minute": 40}
